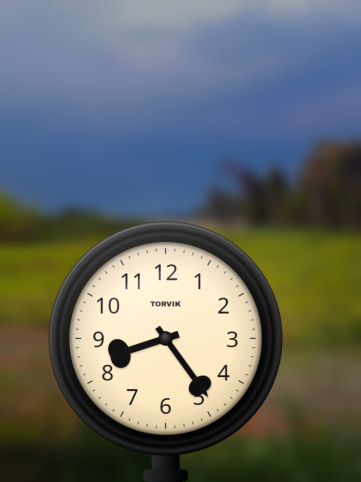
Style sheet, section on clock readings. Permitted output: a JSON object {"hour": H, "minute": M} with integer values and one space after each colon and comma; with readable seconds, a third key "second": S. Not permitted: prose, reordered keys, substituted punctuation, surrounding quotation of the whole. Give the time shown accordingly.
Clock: {"hour": 8, "minute": 24}
